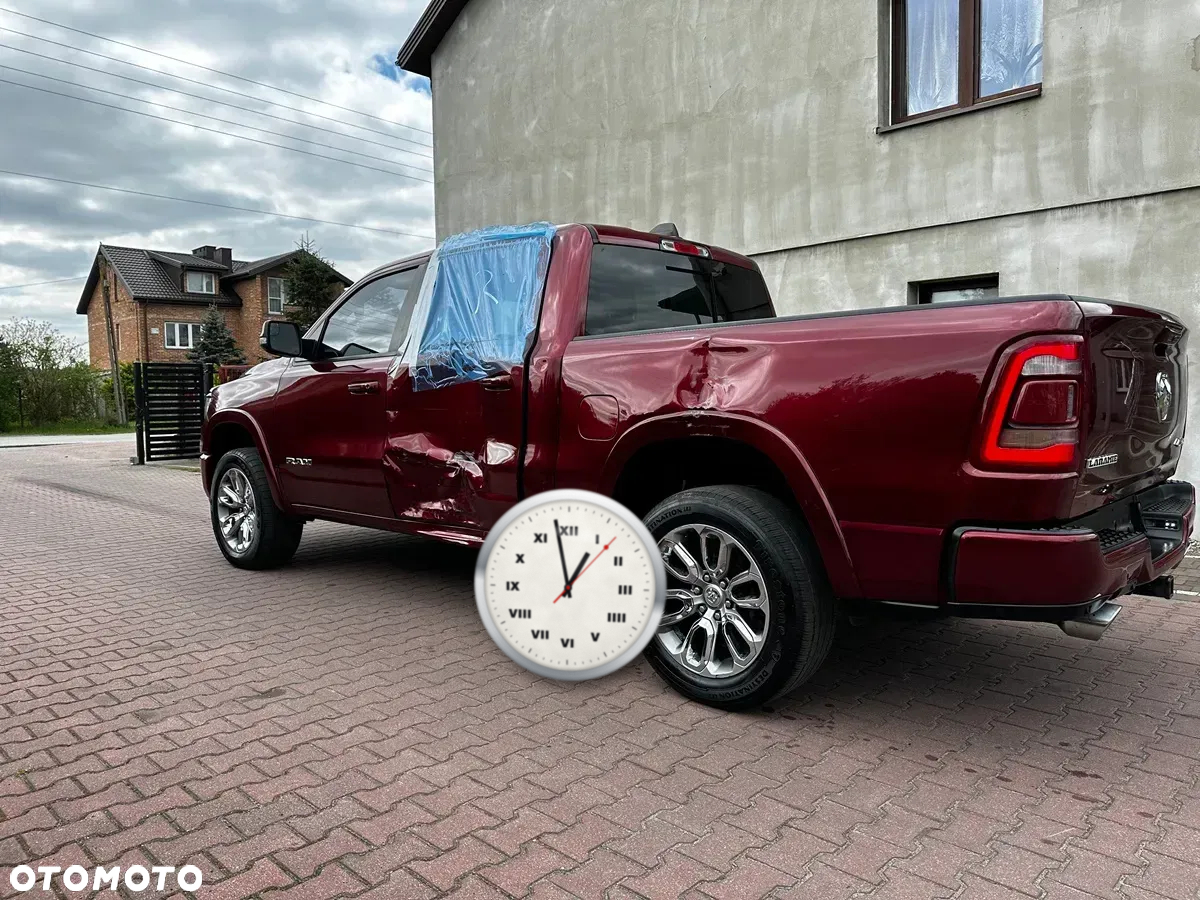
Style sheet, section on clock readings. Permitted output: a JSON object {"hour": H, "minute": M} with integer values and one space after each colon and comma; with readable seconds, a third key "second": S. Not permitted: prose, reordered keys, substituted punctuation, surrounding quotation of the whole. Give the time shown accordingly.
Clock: {"hour": 12, "minute": 58, "second": 7}
